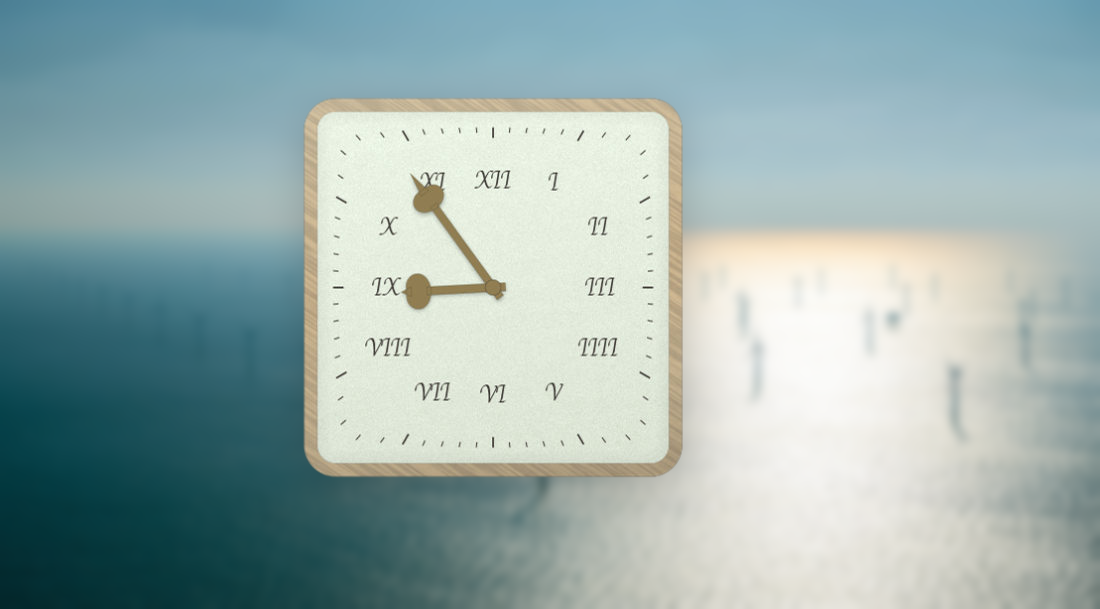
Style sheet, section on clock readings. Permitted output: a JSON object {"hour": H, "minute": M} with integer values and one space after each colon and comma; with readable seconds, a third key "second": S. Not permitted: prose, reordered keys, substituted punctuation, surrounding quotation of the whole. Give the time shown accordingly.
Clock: {"hour": 8, "minute": 54}
